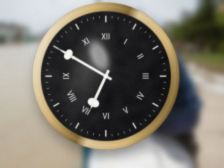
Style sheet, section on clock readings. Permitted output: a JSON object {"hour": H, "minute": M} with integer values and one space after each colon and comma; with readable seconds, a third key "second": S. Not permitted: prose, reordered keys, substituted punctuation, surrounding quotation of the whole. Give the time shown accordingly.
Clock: {"hour": 6, "minute": 50}
